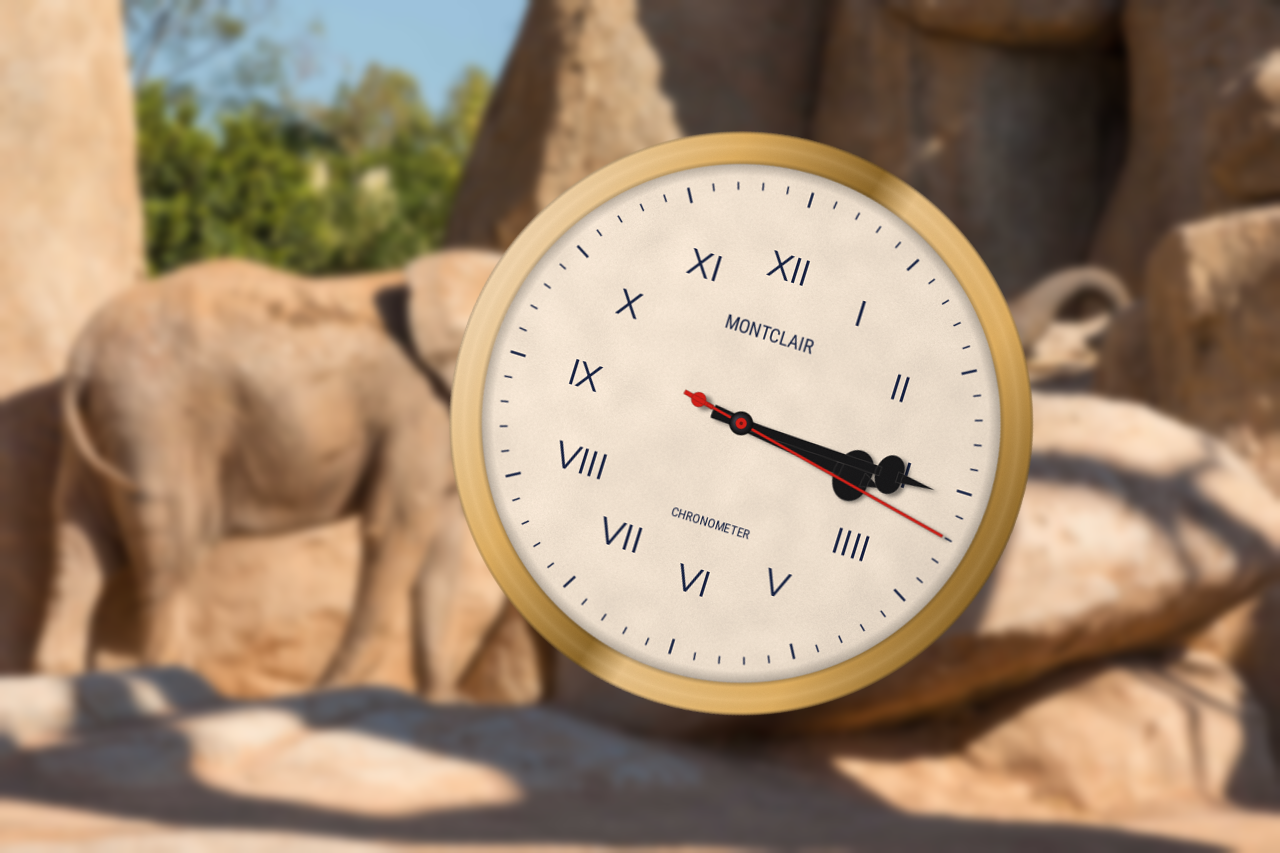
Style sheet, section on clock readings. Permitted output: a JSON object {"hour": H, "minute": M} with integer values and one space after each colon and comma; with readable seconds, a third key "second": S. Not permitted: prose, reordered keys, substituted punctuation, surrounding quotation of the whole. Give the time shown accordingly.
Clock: {"hour": 3, "minute": 15, "second": 17}
